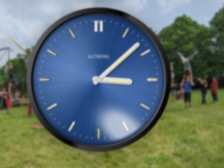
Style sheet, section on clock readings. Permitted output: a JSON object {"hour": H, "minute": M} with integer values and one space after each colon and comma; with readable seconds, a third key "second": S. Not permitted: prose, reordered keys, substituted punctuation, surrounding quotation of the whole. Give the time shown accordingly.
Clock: {"hour": 3, "minute": 8}
